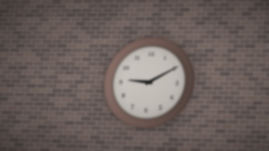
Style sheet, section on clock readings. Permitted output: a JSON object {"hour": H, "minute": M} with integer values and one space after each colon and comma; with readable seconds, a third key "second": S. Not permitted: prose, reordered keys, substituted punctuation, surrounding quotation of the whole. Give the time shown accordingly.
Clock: {"hour": 9, "minute": 10}
